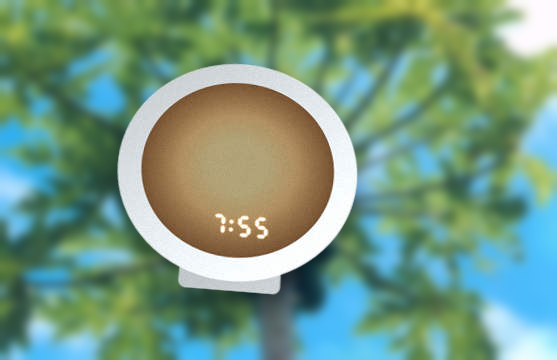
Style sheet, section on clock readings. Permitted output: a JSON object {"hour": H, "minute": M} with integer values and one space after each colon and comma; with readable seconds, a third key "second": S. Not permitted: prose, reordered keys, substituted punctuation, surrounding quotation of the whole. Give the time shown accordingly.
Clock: {"hour": 7, "minute": 55}
